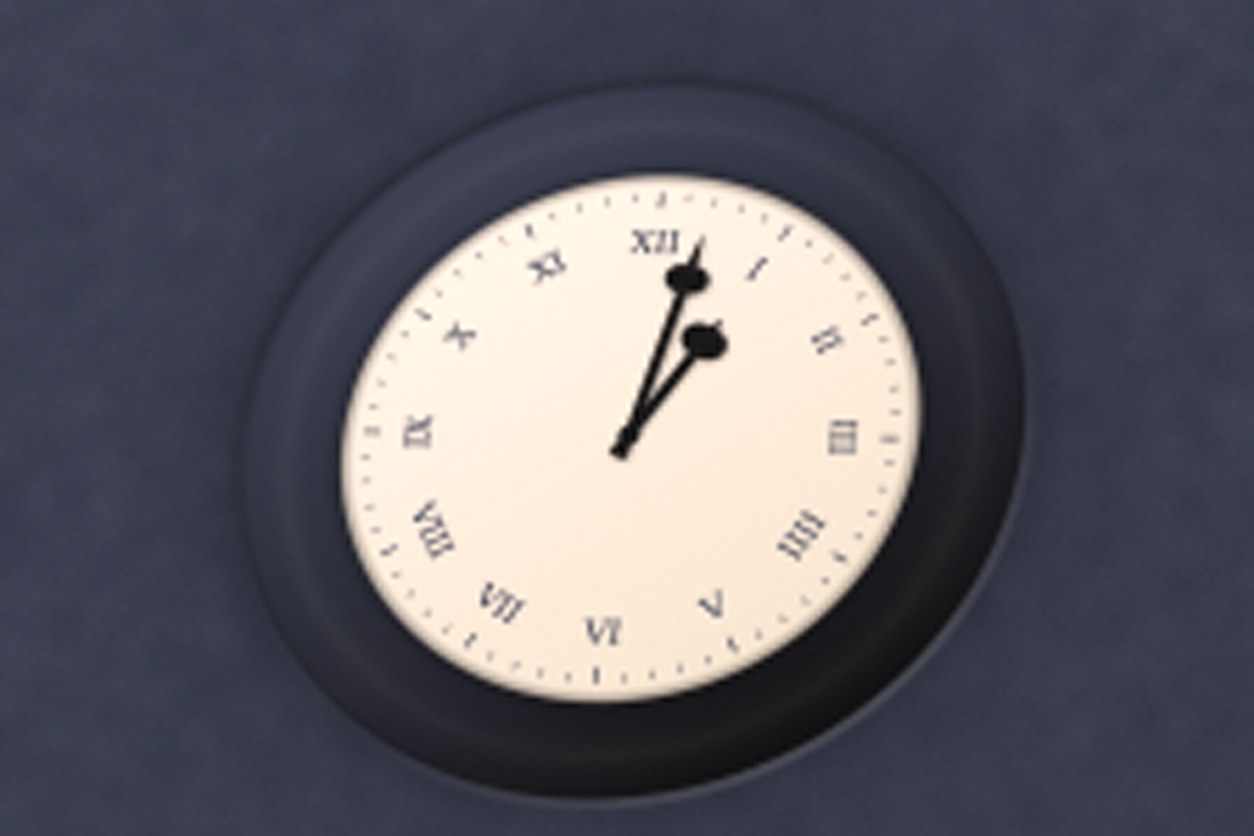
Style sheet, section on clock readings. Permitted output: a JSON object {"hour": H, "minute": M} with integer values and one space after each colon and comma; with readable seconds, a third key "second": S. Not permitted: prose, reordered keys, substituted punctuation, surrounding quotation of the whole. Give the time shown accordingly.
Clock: {"hour": 1, "minute": 2}
